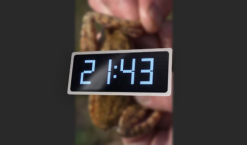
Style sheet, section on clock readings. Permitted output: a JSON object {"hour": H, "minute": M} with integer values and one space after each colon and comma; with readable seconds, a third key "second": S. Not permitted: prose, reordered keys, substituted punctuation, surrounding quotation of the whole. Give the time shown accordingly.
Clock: {"hour": 21, "minute": 43}
